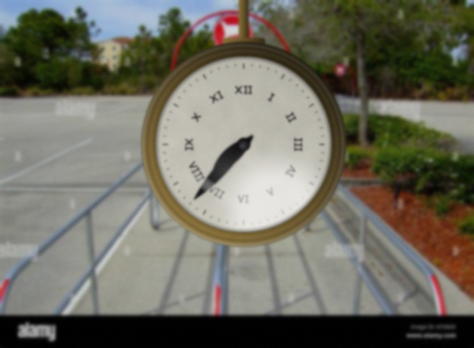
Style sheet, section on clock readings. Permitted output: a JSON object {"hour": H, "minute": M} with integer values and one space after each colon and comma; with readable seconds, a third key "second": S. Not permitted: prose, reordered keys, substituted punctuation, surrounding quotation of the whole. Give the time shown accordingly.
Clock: {"hour": 7, "minute": 37}
